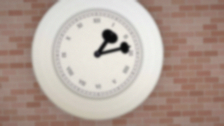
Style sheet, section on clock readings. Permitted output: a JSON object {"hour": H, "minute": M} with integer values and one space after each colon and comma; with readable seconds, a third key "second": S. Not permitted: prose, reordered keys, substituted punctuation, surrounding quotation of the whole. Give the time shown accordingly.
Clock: {"hour": 1, "minute": 13}
